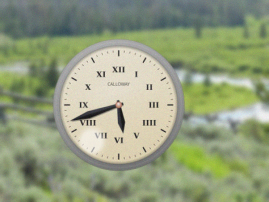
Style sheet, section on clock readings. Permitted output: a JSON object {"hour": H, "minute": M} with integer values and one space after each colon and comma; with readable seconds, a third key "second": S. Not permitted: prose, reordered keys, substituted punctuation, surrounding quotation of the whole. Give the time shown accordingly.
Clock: {"hour": 5, "minute": 42}
